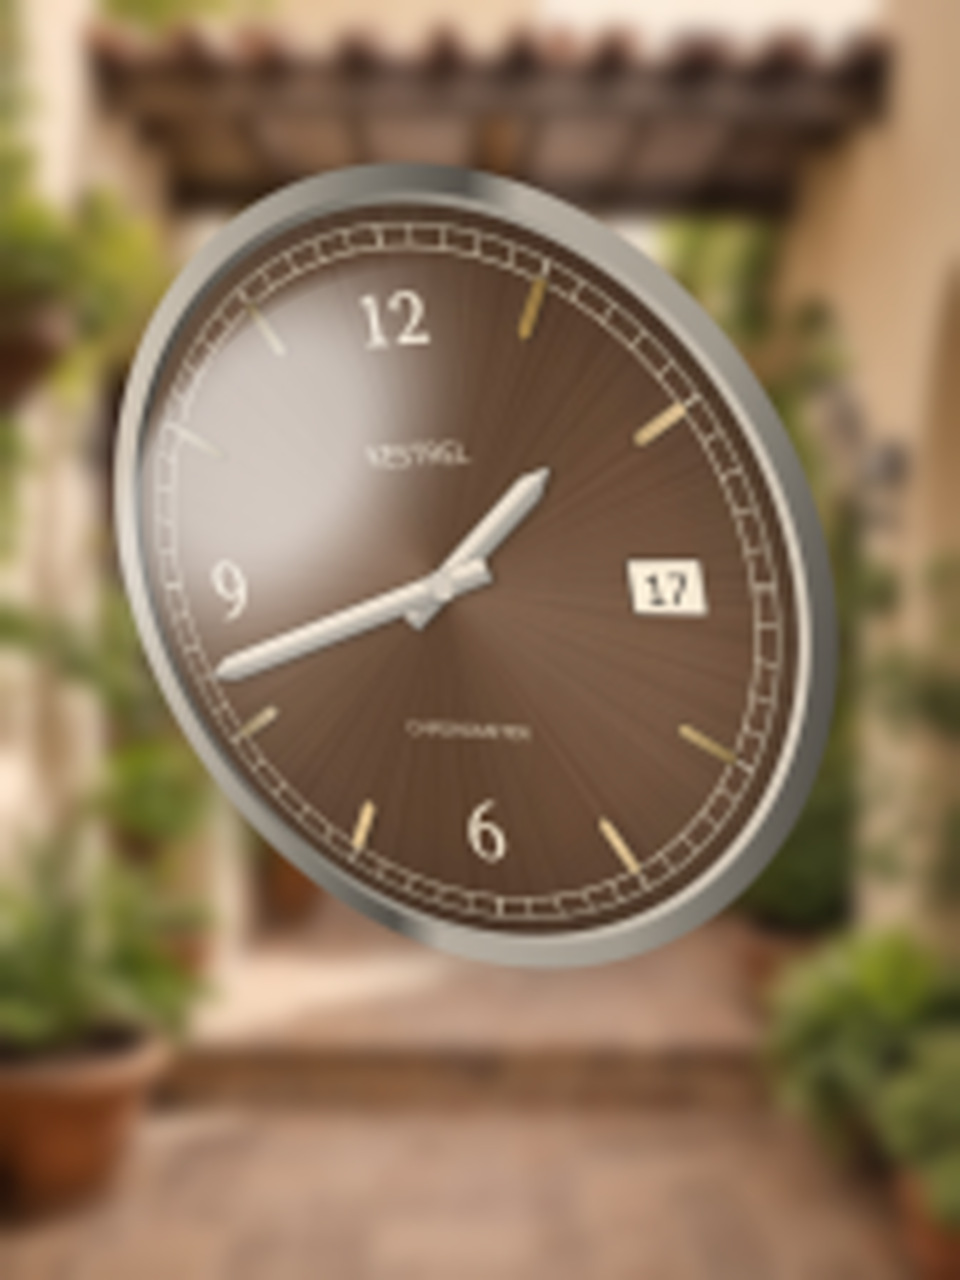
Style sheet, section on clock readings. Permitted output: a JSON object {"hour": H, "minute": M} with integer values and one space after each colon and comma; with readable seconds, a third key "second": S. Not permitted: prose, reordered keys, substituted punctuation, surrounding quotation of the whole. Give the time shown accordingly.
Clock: {"hour": 1, "minute": 42}
